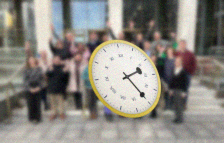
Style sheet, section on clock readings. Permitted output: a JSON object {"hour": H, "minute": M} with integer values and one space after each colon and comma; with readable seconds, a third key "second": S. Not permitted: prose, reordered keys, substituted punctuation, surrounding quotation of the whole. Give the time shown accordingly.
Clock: {"hour": 2, "minute": 25}
